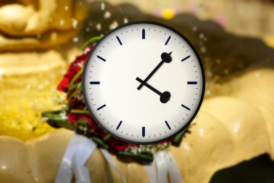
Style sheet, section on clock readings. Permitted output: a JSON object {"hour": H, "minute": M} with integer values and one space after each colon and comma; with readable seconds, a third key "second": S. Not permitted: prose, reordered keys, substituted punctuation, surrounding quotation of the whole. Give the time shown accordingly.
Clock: {"hour": 4, "minute": 7}
